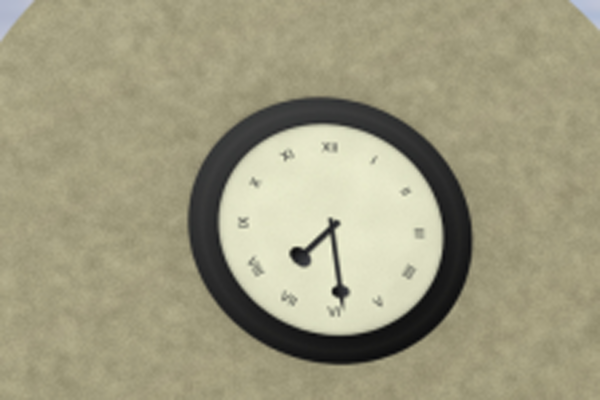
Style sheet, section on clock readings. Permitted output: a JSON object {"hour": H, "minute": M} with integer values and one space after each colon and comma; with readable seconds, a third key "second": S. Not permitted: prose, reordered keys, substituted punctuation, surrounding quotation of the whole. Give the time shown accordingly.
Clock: {"hour": 7, "minute": 29}
